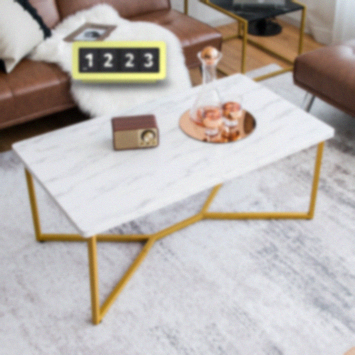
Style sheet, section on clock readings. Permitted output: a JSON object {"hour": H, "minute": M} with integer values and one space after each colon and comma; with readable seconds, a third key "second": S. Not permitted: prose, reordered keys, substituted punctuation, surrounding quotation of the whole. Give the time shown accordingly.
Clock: {"hour": 12, "minute": 23}
